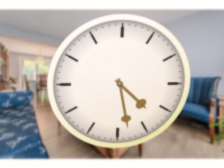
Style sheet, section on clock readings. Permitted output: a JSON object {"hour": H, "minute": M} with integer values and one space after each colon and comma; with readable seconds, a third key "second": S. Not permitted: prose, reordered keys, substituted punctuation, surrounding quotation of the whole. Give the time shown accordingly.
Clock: {"hour": 4, "minute": 28}
